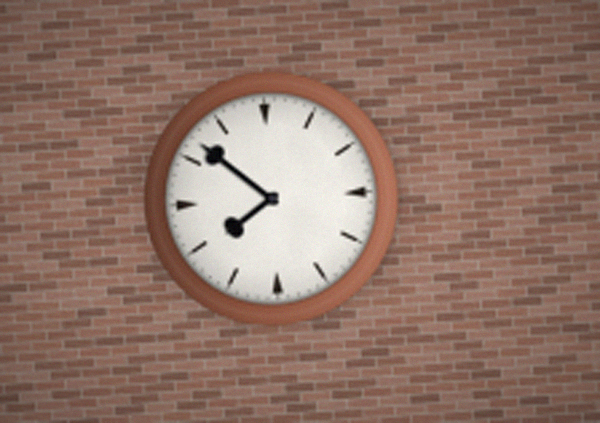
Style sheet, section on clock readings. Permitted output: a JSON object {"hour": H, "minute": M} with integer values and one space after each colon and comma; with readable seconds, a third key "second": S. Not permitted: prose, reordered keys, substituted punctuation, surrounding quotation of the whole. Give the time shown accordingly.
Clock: {"hour": 7, "minute": 52}
